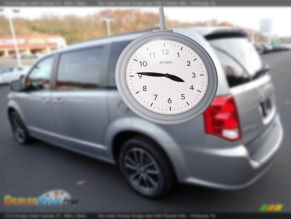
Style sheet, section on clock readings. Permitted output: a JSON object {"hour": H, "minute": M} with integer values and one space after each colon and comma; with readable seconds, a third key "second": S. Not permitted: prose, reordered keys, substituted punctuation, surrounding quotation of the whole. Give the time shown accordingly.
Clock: {"hour": 3, "minute": 46}
